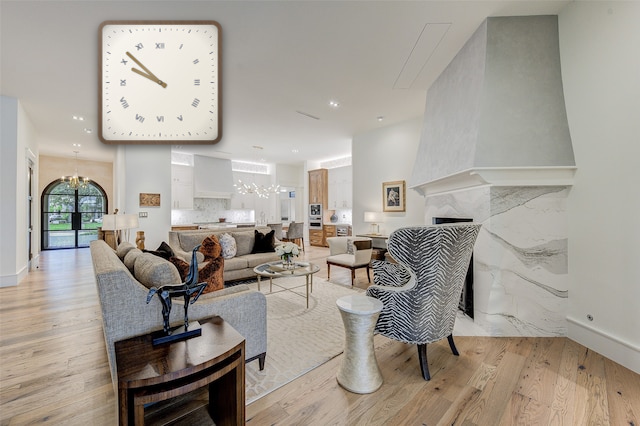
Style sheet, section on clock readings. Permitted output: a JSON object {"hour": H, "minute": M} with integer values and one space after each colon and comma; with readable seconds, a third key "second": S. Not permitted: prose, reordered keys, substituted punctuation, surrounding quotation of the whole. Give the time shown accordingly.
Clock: {"hour": 9, "minute": 52}
